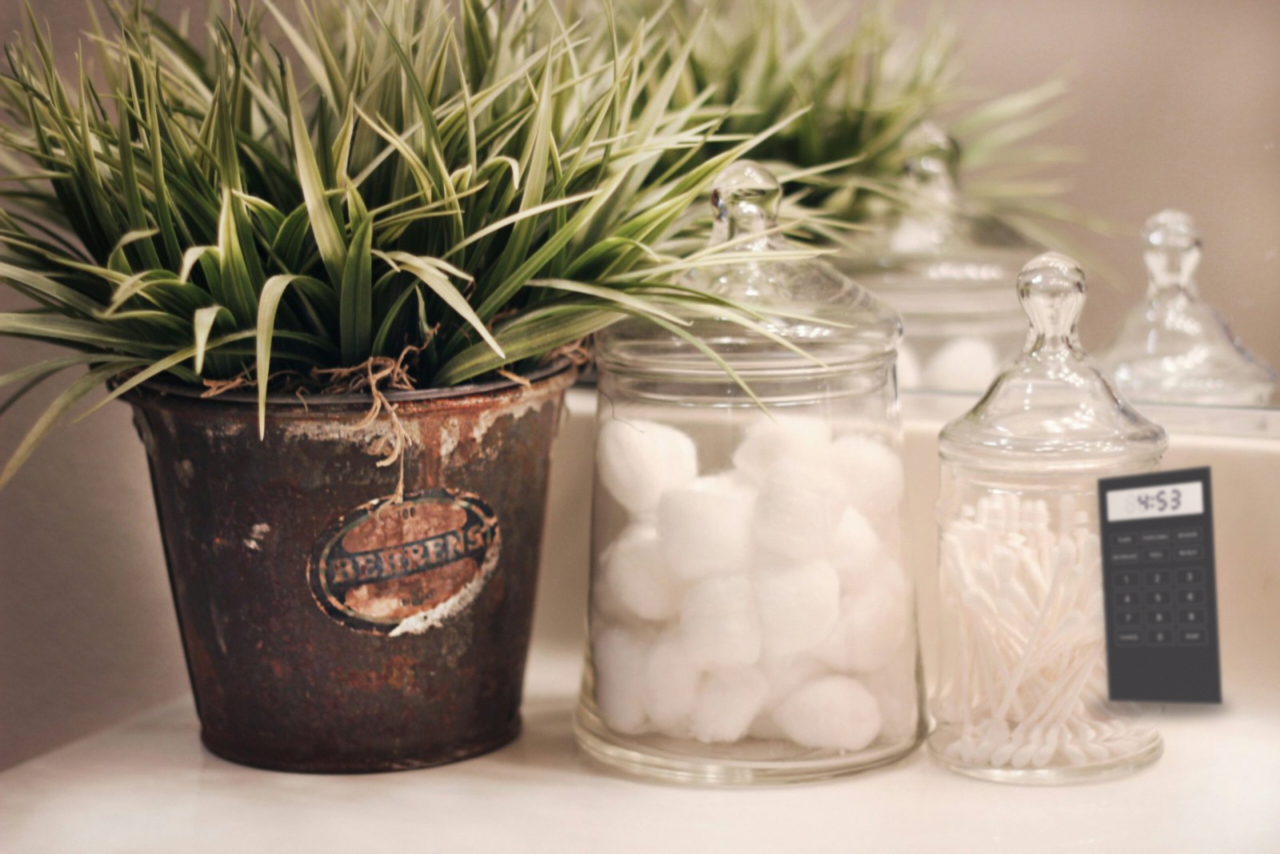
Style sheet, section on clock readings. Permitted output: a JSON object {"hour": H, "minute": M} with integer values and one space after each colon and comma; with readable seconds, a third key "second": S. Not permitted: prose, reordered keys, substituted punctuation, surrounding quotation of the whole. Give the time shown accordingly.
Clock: {"hour": 4, "minute": 53}
